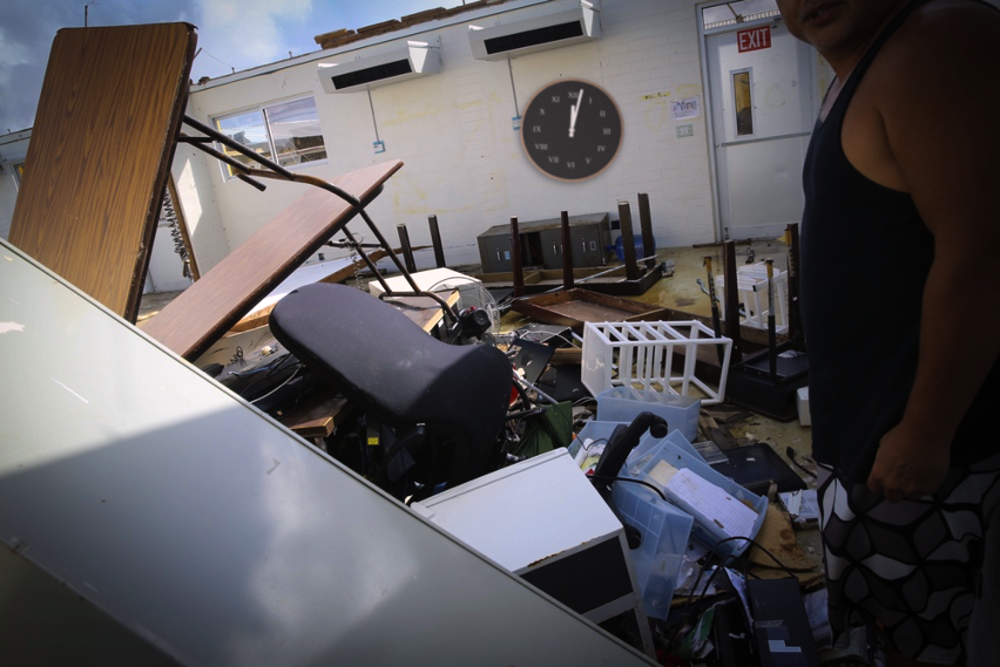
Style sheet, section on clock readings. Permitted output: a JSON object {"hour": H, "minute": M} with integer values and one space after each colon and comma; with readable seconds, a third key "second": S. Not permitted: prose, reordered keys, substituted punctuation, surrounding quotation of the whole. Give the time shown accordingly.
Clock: {"hour": 12, "minute": 2}
